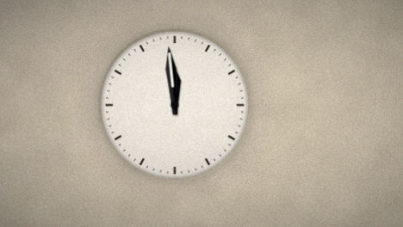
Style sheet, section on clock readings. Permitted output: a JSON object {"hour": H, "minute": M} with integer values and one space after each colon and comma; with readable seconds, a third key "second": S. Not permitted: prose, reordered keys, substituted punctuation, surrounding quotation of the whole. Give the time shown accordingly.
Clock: {"hour": 11, "minute": 59}
